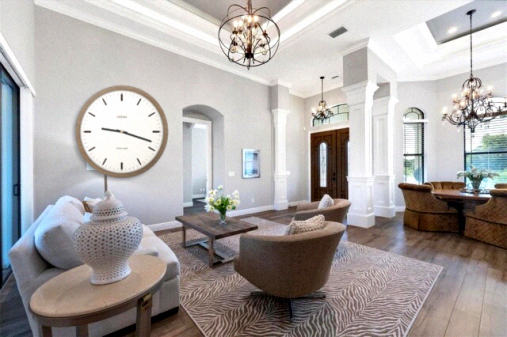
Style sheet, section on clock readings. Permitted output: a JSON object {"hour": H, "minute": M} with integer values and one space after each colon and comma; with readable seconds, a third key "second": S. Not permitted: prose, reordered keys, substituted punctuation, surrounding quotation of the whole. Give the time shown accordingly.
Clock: {"hour": 9, "minute": 18}
